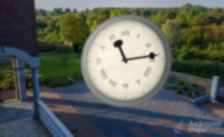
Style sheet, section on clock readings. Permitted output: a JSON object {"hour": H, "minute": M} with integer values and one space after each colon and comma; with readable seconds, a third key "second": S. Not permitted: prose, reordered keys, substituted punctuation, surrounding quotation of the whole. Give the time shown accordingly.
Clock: {"hour": 11, "minute": 14}
